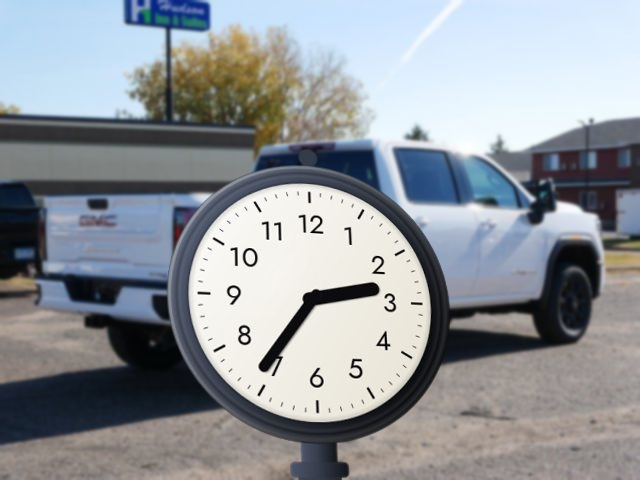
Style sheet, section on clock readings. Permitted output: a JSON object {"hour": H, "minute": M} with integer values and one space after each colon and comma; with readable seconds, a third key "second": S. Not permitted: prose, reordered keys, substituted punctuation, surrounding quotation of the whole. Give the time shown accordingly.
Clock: {"hour": 2, "minute": 36}
